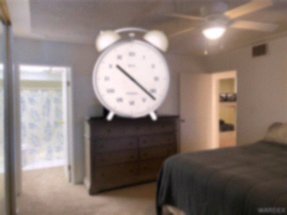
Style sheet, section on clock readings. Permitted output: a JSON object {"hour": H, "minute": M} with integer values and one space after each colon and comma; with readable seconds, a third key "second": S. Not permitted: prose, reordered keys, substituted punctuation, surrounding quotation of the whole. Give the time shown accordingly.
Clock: {"hour": 10, "minute": 22}
